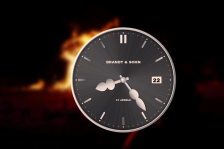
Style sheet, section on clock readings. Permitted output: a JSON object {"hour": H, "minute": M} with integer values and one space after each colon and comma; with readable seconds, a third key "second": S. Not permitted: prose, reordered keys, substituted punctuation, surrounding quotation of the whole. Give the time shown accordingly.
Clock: {"hour": 8, "minute": 24}
